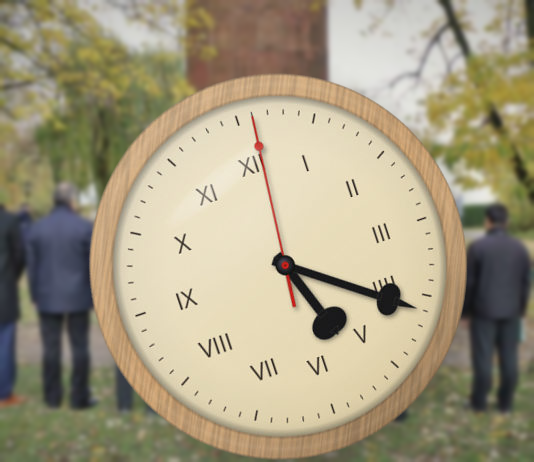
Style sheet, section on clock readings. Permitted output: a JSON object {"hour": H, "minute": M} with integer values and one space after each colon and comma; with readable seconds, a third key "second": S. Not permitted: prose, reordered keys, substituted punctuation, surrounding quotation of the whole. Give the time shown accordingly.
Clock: {"hour": 5, "minute": 21, "second": 1}
